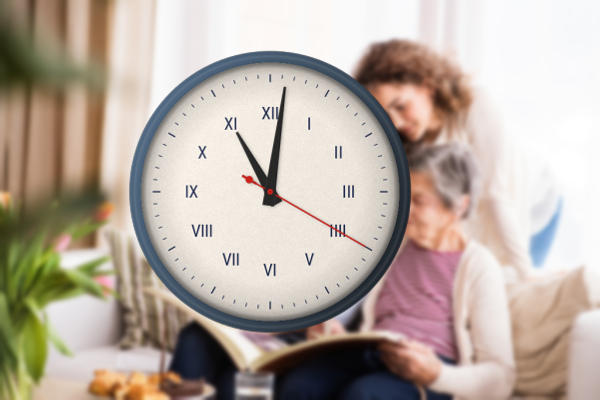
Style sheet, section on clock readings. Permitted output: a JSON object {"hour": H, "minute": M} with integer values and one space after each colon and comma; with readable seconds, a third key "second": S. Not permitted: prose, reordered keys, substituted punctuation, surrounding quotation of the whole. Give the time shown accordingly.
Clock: {"hour": 11, "minute": 1, "second": 20}
